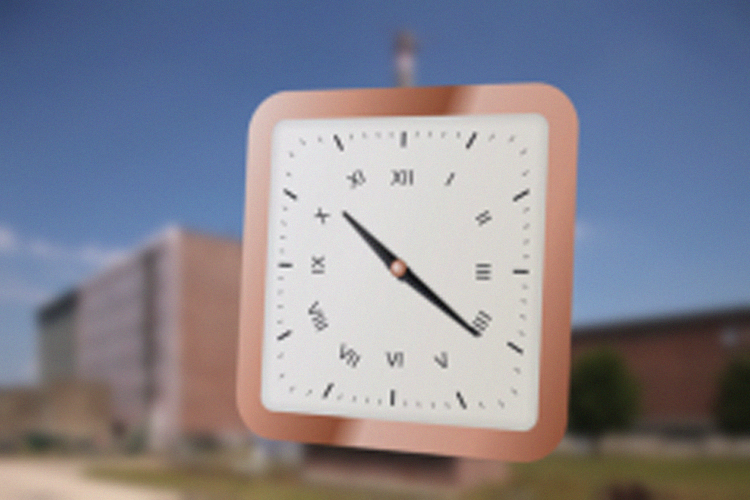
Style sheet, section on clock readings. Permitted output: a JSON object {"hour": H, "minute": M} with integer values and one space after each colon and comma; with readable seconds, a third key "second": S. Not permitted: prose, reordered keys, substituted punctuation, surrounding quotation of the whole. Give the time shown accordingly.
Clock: {"hour": 10, "minute": 21}
